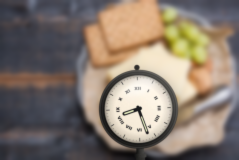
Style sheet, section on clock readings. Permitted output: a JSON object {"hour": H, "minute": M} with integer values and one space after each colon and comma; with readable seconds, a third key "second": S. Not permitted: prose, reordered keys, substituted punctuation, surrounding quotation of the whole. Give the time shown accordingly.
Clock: {"hour": 8, "minute": 27}
